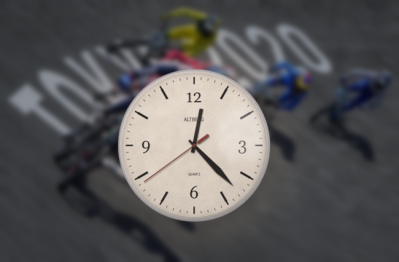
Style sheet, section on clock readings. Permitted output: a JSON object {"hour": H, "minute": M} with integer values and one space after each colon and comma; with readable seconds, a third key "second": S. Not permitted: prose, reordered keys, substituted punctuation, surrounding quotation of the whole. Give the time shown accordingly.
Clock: {"hour": 12, "minute": 22, "second": 39}
